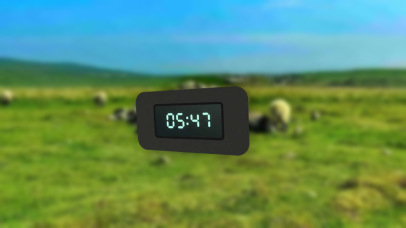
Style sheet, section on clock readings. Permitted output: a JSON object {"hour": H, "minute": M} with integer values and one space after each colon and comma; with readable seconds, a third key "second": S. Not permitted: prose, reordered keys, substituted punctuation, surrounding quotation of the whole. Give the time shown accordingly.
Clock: {"hour": 5, "minute": 47}
